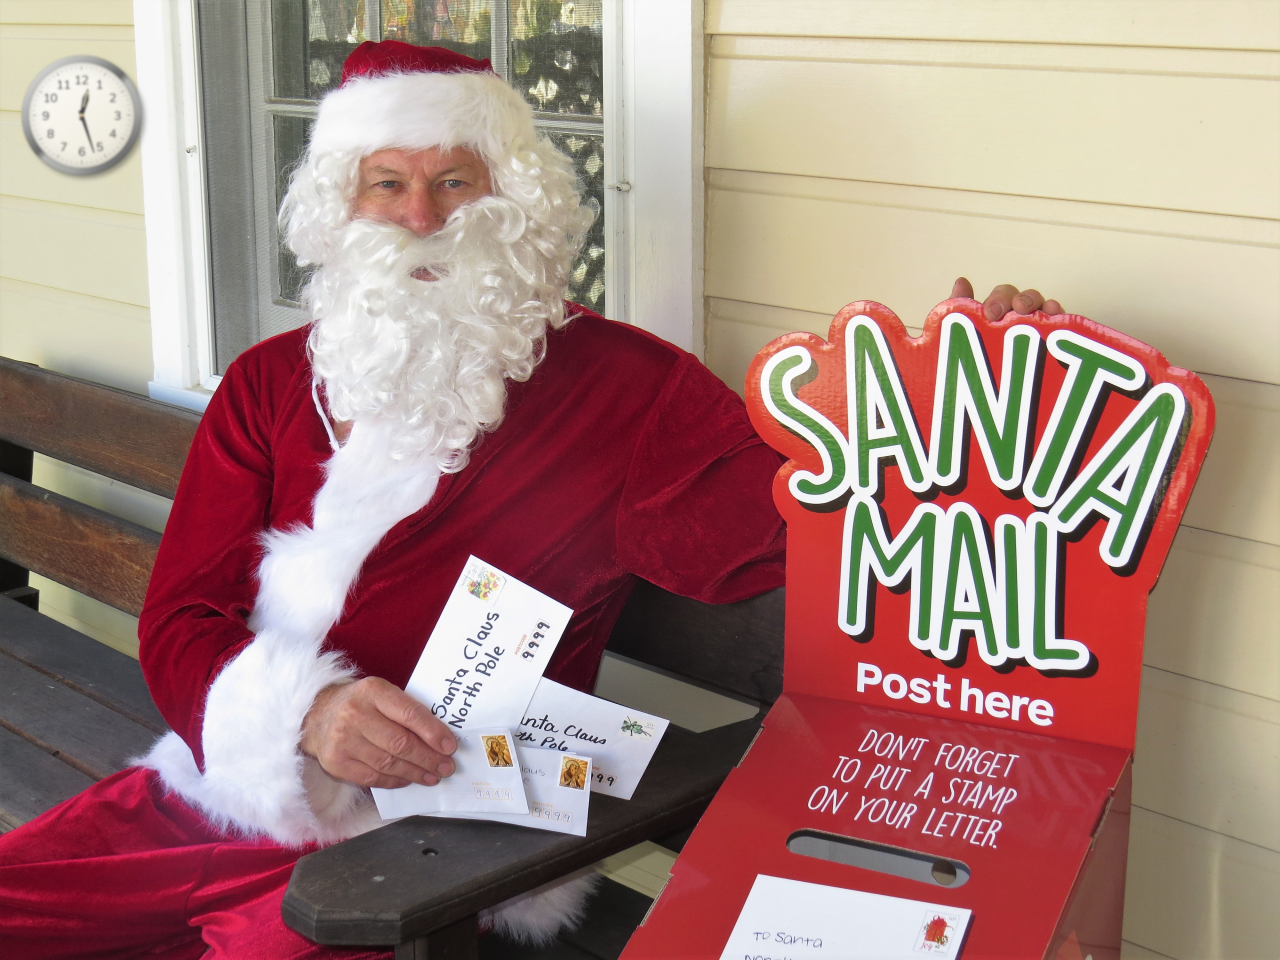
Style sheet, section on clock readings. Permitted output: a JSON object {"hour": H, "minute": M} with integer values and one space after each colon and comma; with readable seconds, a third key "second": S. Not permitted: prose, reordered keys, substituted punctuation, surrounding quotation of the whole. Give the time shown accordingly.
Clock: {"hour": 12, "minute": 27}
